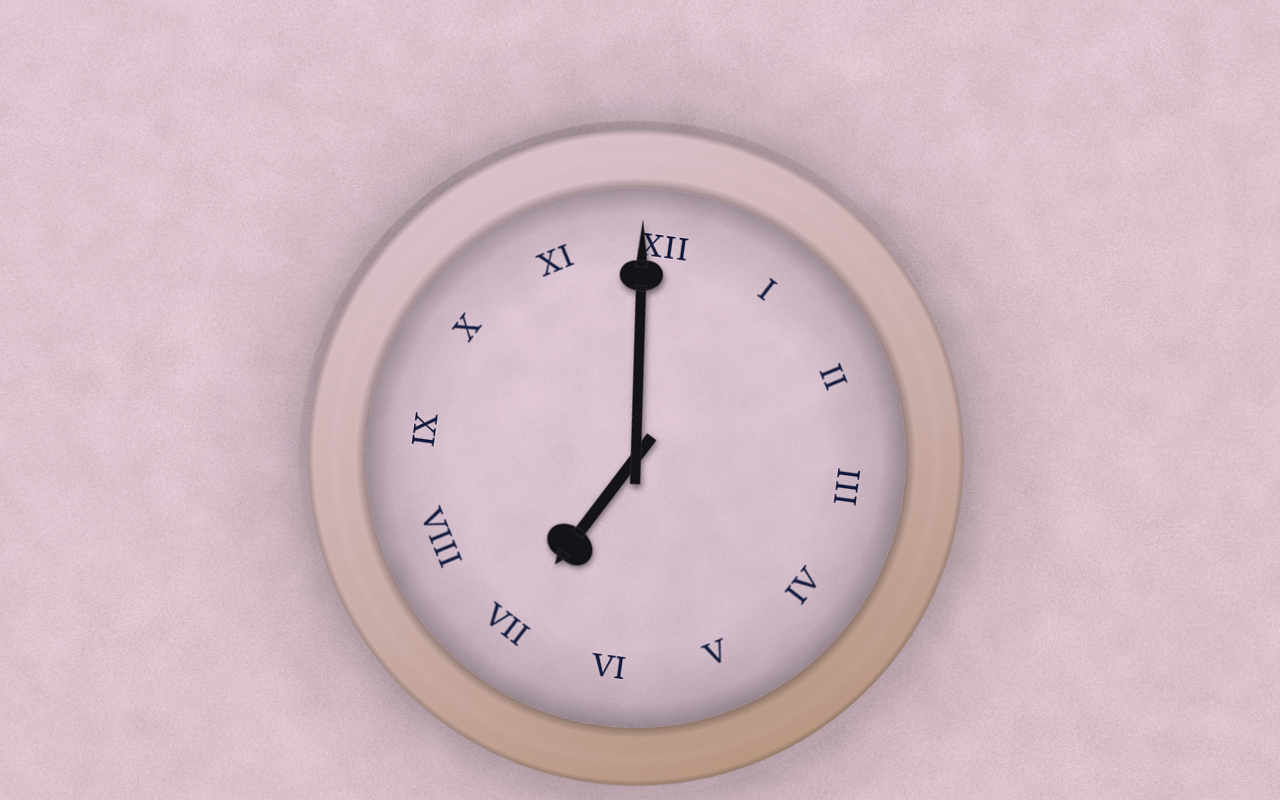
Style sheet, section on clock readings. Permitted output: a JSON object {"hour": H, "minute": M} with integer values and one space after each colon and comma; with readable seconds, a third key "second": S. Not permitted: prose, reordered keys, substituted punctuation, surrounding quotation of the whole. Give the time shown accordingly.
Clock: {"hour": 6, "minute": 59}
